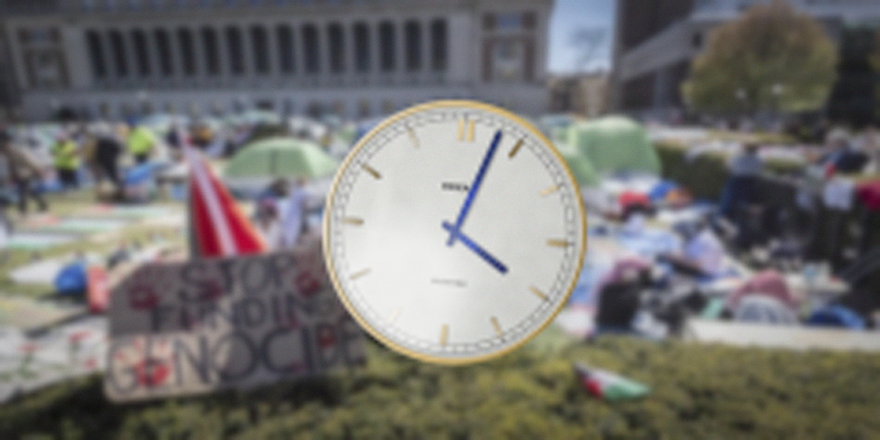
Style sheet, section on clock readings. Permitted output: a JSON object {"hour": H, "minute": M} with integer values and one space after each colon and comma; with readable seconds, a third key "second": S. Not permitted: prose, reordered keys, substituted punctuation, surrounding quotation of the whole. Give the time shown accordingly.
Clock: {"hour": 4, "minute": 3}
